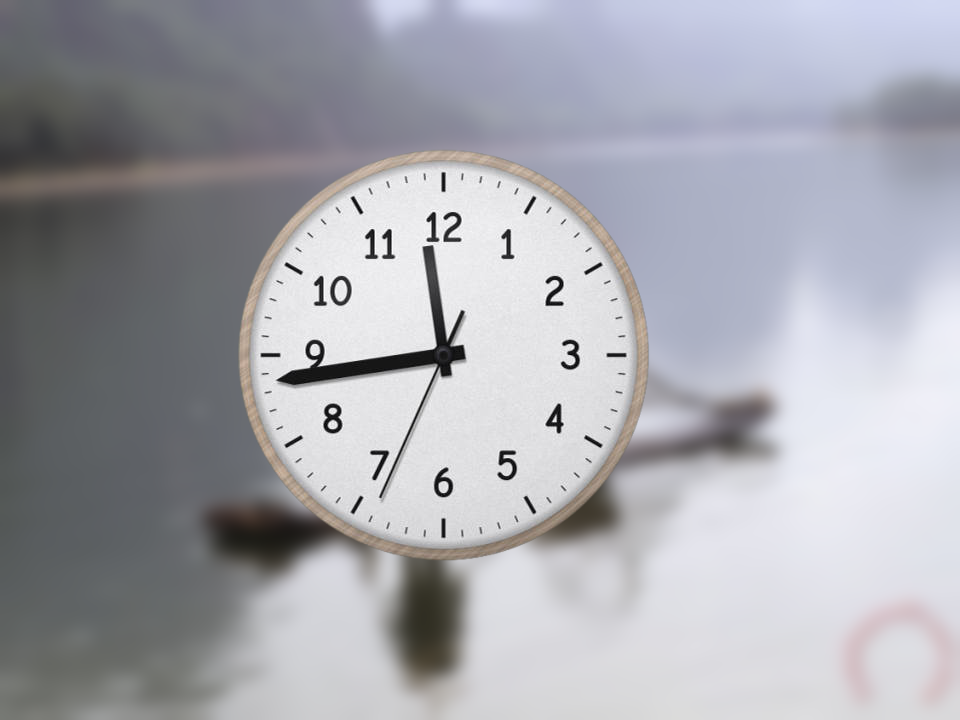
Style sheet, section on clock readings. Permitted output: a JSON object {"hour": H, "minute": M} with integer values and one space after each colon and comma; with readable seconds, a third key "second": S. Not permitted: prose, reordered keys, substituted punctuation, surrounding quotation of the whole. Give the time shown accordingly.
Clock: {"hour": 11, "minute": 43, "second": 34}
